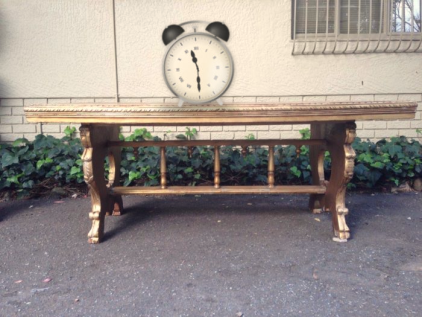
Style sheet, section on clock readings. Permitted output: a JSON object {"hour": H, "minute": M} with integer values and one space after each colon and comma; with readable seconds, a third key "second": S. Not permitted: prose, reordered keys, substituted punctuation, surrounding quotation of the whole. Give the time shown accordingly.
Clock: {"hour": 11, "minute": 30}
